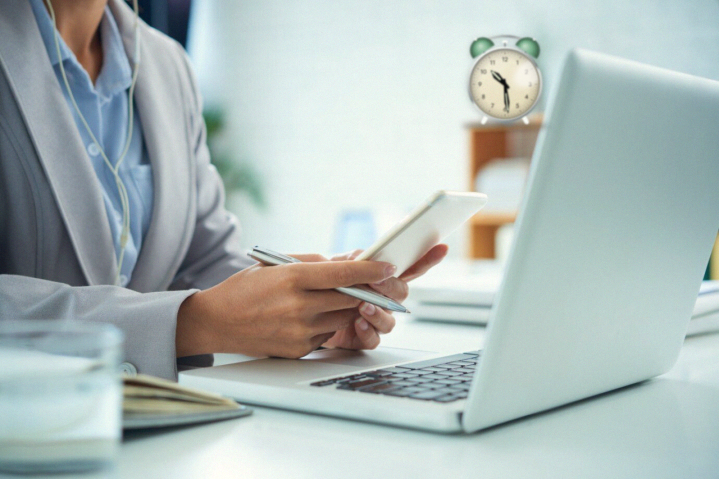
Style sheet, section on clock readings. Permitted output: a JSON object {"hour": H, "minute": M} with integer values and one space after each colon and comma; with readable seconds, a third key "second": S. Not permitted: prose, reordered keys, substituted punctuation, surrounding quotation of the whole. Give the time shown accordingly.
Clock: {"hour": 10, "minute": 29}
